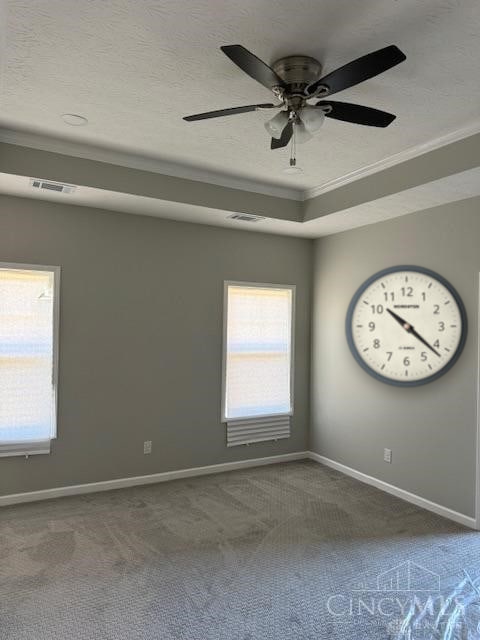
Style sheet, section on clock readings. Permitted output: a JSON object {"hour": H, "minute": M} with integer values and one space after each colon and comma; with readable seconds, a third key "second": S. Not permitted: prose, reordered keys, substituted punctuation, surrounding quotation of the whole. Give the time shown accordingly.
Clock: {"hour": 10, "minute": 22}
